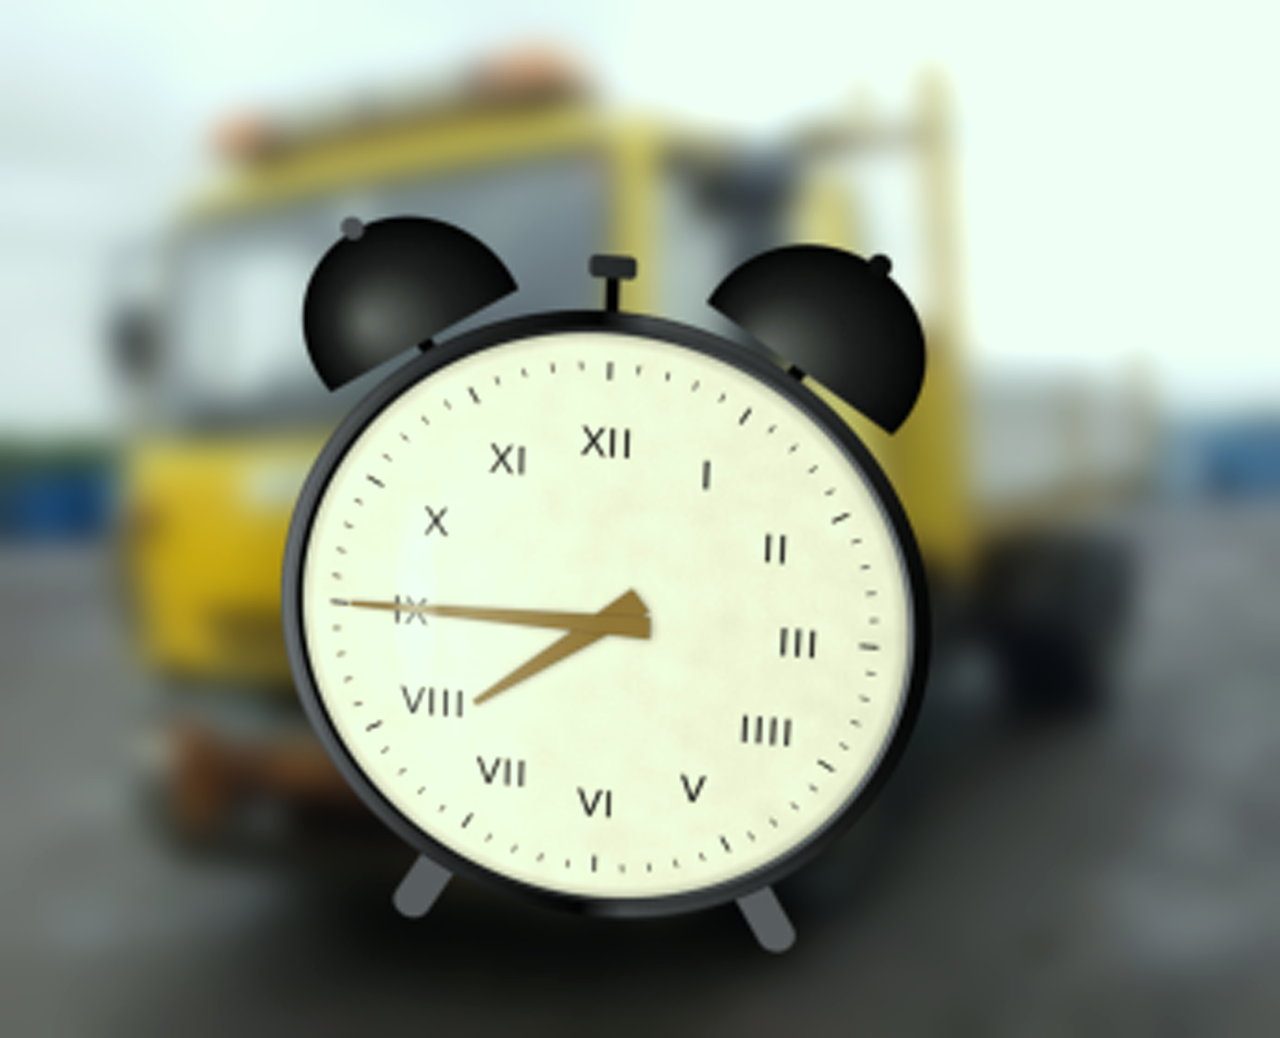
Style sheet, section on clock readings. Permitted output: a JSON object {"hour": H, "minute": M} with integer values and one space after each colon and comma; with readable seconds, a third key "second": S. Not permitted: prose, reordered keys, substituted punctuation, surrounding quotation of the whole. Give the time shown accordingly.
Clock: {"hour": 7, "minute": 45}
